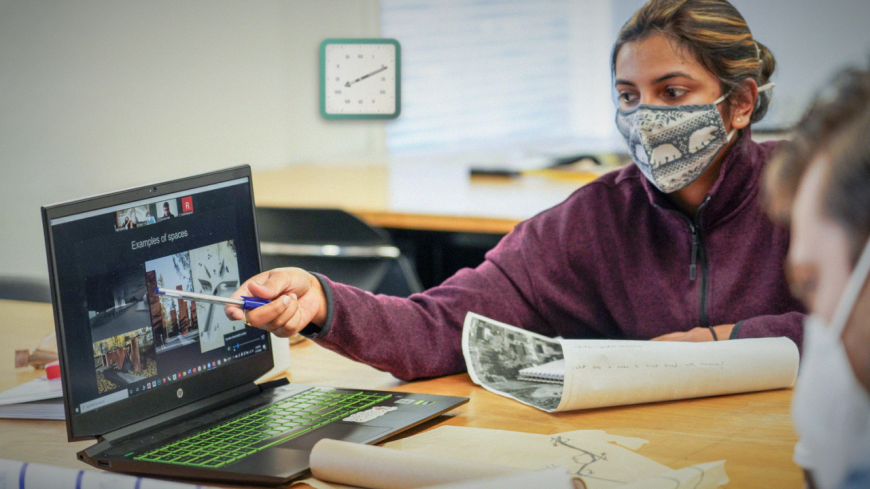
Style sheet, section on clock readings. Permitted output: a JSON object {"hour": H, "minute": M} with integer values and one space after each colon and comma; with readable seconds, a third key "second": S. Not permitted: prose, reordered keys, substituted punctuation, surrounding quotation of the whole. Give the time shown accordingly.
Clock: {"hour": 8, "minute": 11}
